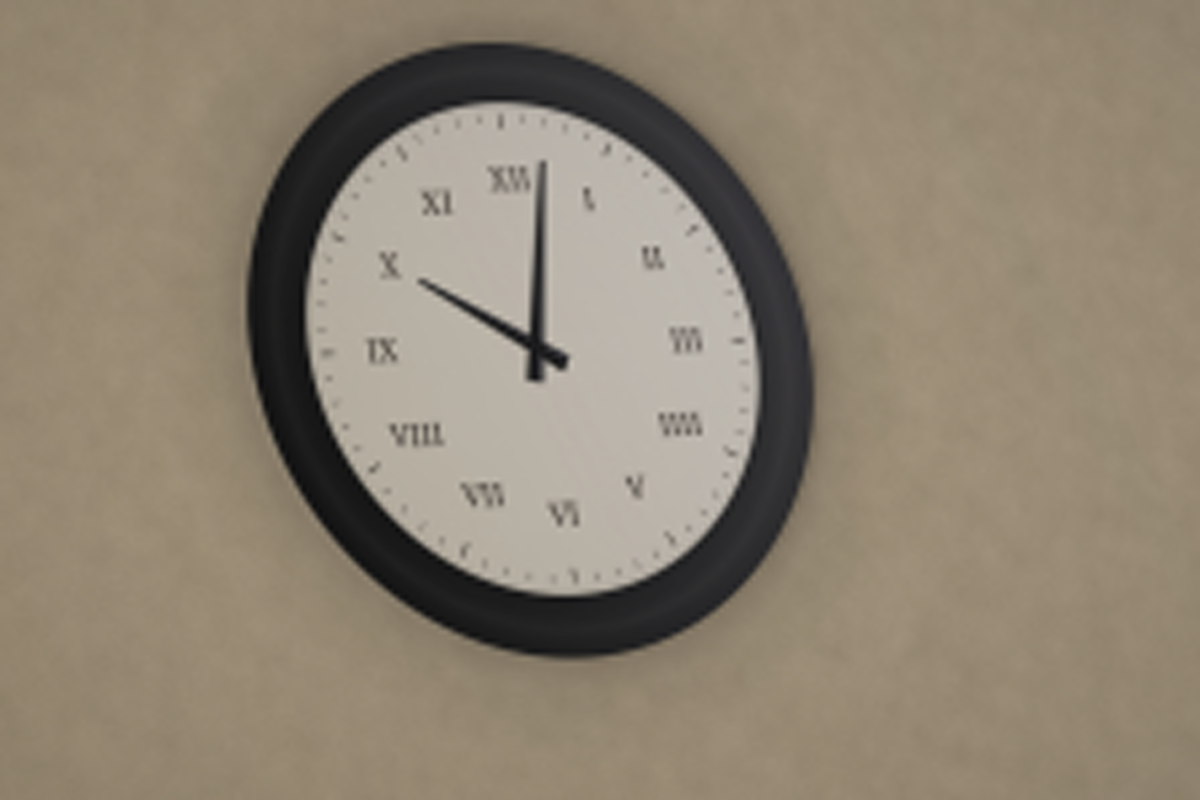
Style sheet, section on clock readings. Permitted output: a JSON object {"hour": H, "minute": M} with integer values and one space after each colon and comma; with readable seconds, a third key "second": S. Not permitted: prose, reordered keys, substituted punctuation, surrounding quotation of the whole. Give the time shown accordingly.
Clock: {"hour": 10, "minute": 2}
